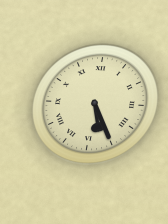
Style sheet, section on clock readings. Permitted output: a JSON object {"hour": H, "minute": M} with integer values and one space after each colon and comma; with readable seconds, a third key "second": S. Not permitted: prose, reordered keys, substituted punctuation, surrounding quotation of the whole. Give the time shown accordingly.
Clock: {"hour": 5, "minute": 25}
